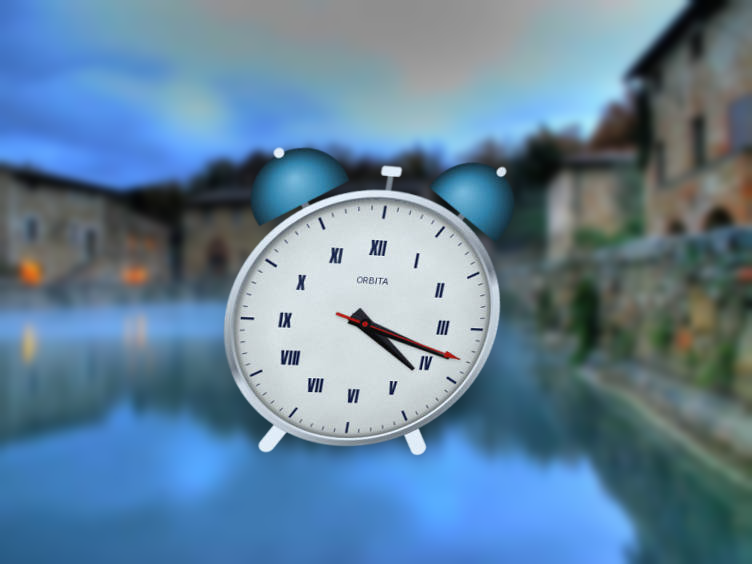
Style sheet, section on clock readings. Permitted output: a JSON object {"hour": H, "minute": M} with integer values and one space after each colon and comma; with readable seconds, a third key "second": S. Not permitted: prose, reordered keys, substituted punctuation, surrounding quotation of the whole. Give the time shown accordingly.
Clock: {"hour": 4, "minute": 18, "second": 18}
